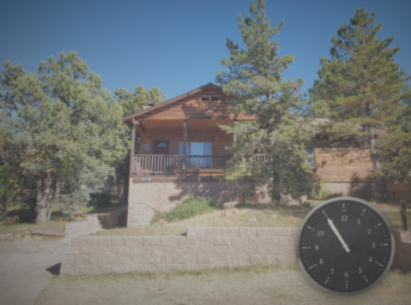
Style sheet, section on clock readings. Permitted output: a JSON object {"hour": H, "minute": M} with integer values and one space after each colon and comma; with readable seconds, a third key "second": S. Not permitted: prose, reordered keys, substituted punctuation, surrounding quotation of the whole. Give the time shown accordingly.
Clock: {"hour": 10, "minute": 55}
